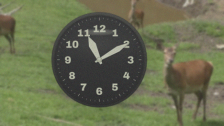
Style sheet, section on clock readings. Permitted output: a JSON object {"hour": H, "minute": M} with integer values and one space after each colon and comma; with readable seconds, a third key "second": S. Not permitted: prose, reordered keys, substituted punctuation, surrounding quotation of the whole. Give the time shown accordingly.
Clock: {"hour": 11, "minute": 10}
